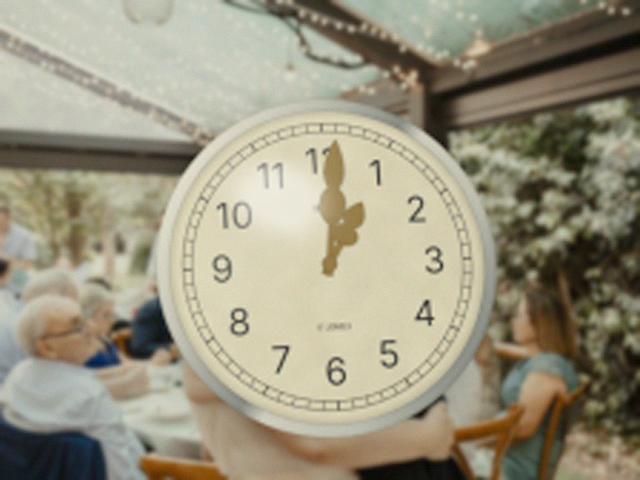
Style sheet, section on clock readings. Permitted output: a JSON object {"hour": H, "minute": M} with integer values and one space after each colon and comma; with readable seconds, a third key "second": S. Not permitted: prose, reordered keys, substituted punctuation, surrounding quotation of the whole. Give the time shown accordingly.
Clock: {"hour": 1, "minute": 1}
